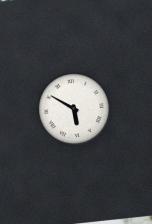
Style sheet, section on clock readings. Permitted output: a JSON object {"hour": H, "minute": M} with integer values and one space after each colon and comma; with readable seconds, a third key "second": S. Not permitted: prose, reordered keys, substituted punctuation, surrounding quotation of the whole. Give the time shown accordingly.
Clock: {"hour": 5, "minute": 51}
